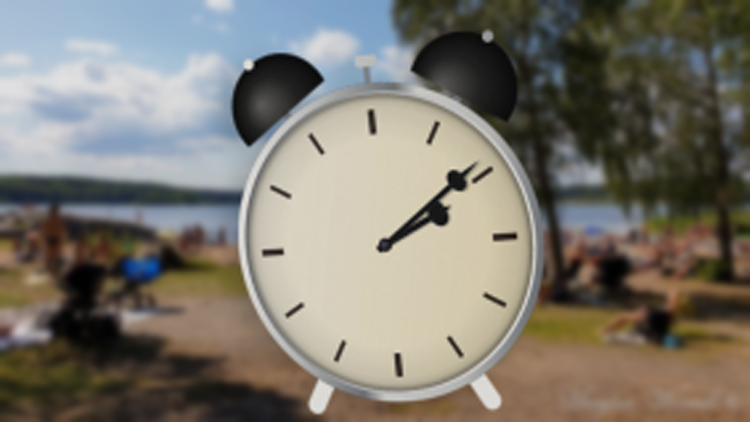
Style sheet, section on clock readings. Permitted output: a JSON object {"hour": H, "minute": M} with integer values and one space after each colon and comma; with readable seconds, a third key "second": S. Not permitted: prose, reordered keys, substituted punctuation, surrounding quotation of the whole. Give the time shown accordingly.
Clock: {"hour": 2, "minute": 9}
